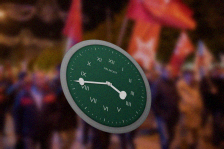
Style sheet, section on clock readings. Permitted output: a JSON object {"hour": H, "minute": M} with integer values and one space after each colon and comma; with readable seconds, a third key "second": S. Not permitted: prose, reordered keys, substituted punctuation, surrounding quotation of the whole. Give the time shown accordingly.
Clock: {"hour": 3, "minute": 42}
